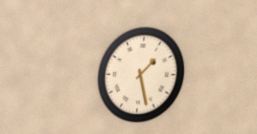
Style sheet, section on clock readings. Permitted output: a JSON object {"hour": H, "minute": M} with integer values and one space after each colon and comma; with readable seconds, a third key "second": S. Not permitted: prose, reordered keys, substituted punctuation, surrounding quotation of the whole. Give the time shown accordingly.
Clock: {"hour": 1, "minute": 27}
